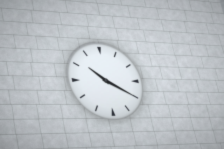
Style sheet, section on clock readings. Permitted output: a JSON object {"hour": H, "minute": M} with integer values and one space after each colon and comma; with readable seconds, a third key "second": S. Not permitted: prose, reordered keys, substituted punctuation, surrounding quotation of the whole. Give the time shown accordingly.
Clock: {"hour": 10, "minute": 20}
